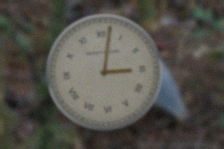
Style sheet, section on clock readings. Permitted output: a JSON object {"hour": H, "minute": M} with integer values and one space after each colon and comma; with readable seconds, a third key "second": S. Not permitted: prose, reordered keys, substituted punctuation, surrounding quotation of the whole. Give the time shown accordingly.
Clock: {"hour": 3, "minute": 2}
